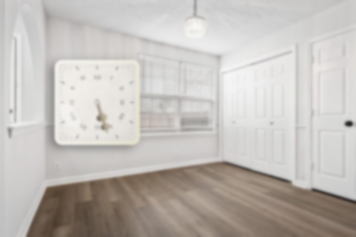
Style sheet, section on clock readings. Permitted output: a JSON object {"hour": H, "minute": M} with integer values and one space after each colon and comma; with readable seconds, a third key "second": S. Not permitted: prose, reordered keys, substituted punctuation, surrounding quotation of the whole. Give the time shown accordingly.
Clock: {"hour": 5, "minute": 27}
